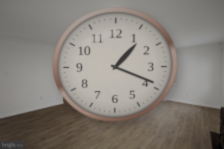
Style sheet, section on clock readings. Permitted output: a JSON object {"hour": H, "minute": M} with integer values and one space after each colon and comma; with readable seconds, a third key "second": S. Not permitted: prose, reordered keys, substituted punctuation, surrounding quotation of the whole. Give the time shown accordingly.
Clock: {"hour": 1, "minute": 19}
